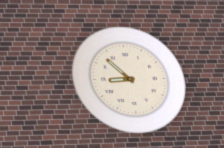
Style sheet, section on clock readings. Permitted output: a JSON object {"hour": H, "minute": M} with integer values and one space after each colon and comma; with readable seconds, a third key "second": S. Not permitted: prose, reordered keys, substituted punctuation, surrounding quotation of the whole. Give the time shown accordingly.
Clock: {"hour": 8, "minute": 53}
